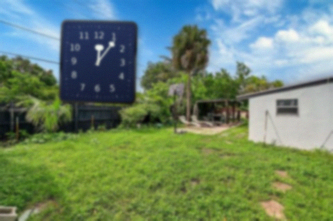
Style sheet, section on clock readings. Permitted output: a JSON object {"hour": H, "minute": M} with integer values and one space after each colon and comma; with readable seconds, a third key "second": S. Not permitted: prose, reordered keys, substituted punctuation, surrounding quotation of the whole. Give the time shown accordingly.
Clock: {"hour": 12, "minute": 6}
